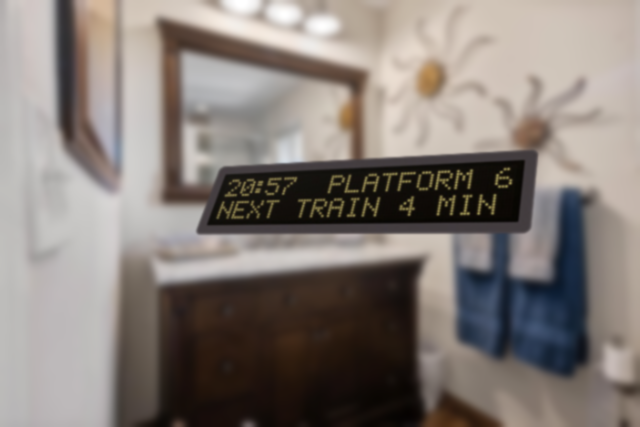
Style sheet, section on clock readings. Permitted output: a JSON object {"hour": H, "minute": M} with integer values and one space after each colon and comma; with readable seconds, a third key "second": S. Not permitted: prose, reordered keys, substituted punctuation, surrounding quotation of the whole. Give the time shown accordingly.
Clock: {"hour": 20, "minute": 57}
